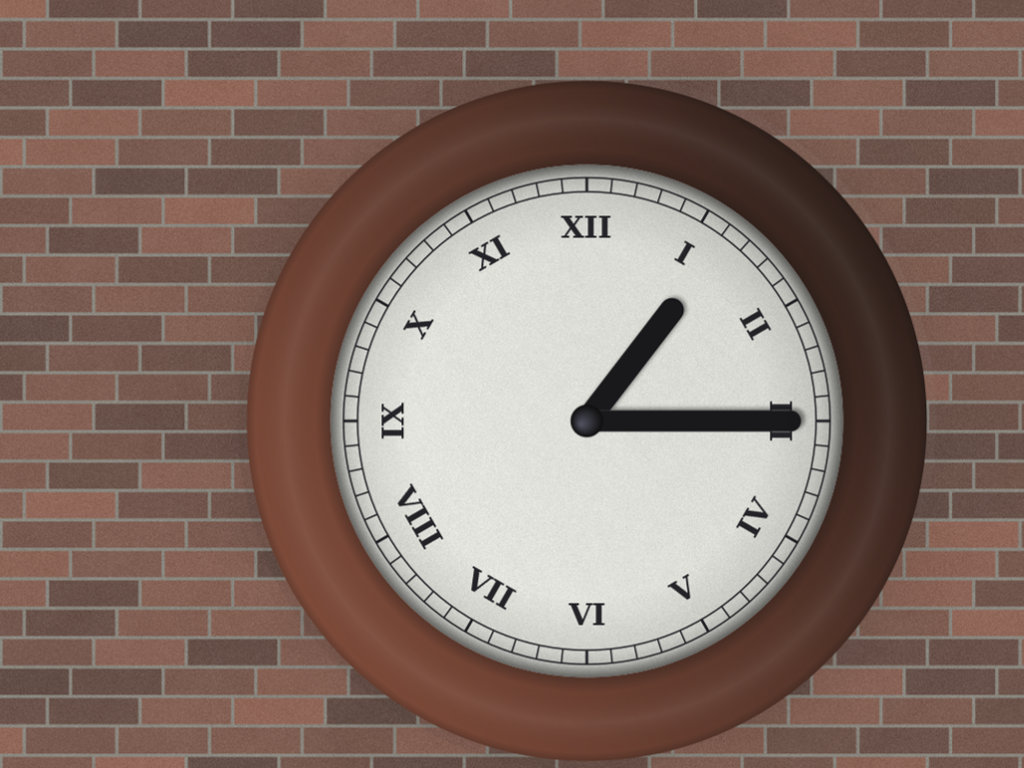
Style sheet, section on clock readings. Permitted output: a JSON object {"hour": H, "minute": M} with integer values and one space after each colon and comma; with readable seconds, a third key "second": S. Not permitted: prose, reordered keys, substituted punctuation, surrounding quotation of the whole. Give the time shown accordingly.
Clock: {"hour": 1, "minute": 15}
